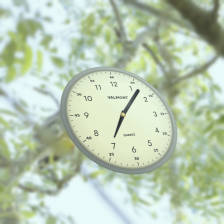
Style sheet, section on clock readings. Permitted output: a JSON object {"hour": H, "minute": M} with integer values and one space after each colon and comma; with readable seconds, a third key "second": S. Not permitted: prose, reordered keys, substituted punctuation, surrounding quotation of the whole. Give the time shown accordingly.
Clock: {"hour": 7, "minute": 7}
